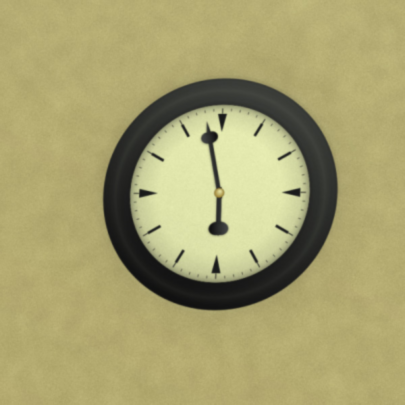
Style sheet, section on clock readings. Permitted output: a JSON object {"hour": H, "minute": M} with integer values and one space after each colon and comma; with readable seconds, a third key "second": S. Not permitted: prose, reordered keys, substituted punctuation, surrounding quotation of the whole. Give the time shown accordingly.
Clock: {"hour": 5, "minute": 58}
